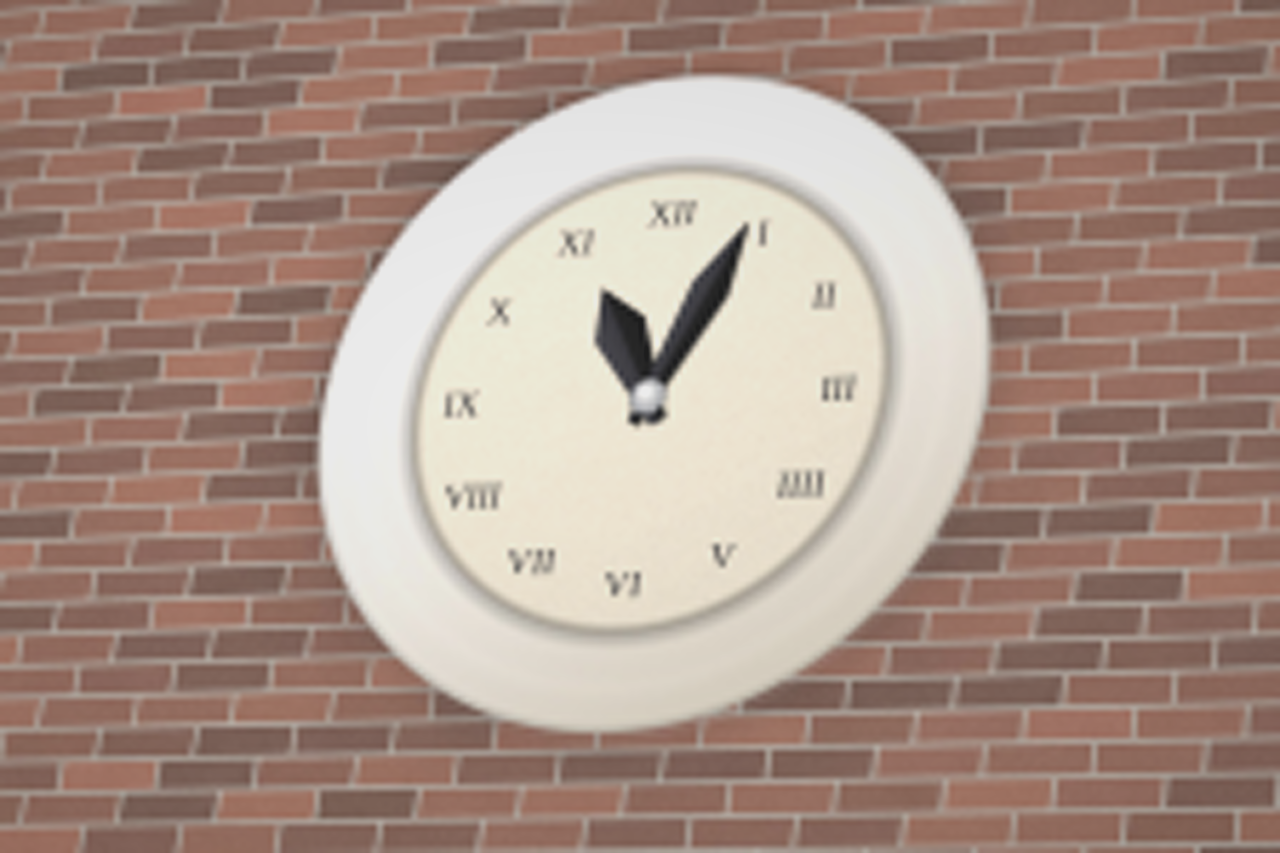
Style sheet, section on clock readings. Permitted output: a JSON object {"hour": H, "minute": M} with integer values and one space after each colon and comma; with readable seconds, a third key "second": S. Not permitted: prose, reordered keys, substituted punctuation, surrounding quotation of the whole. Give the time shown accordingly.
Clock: {"hour": 11, "minute": 4}
